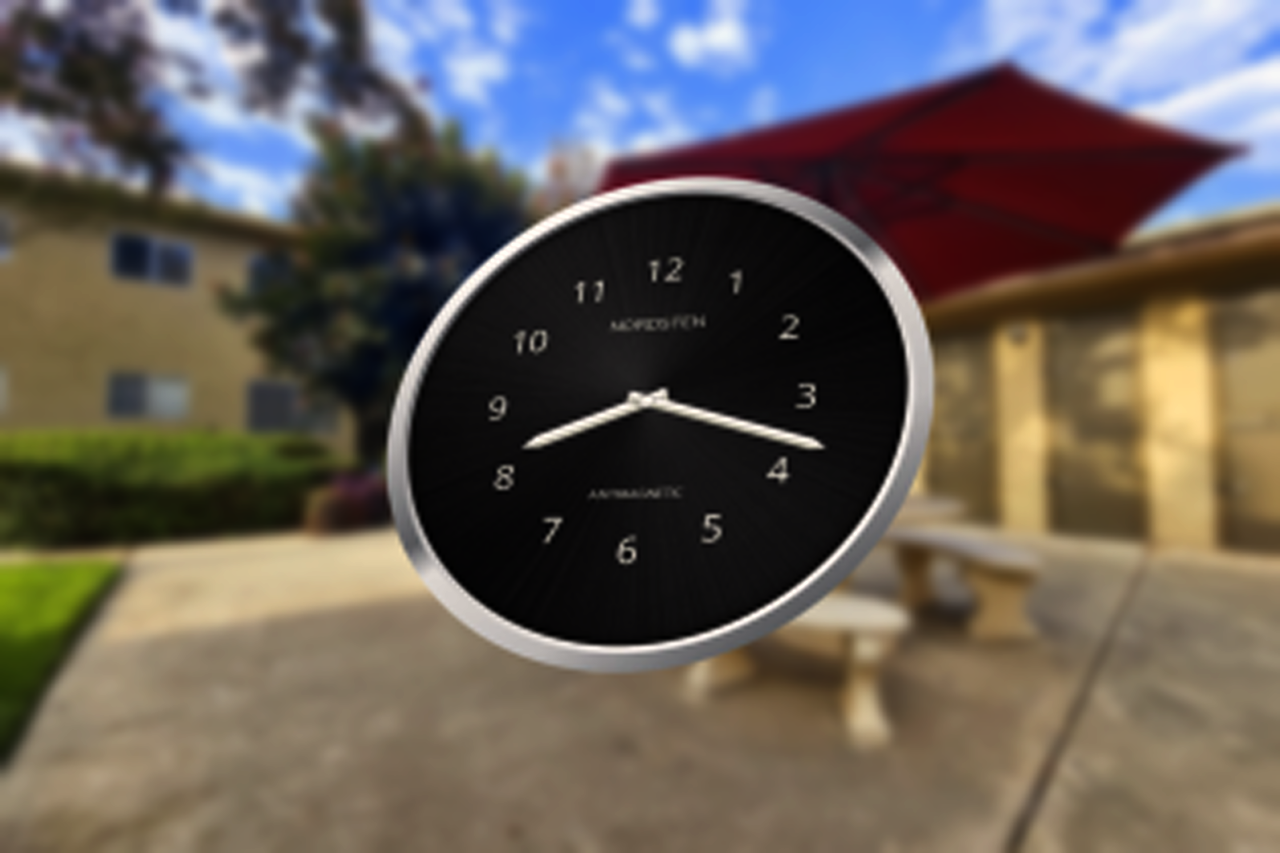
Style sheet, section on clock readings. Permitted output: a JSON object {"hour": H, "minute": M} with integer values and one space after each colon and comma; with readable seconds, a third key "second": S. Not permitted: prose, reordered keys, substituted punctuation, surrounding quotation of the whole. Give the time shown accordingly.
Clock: {"hour": 8, "minute": 18}
